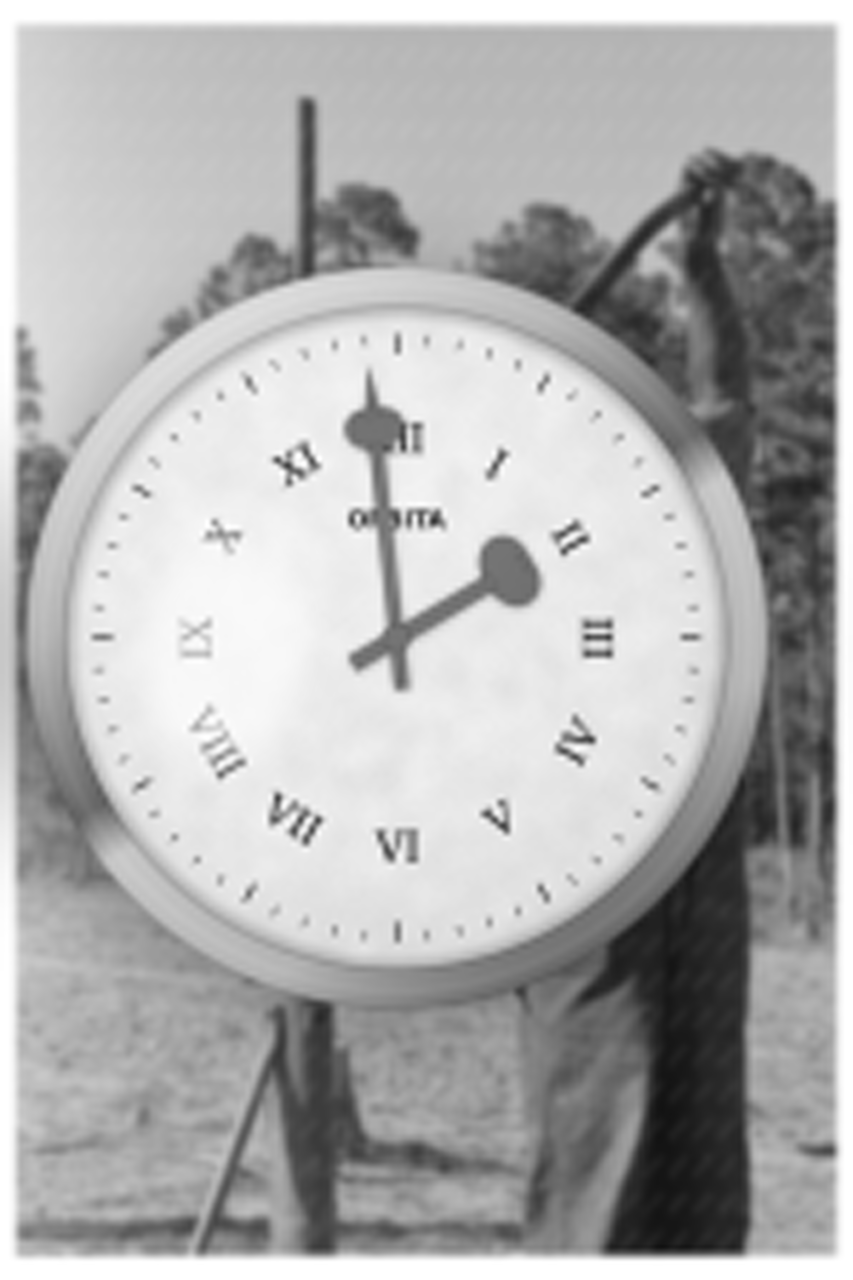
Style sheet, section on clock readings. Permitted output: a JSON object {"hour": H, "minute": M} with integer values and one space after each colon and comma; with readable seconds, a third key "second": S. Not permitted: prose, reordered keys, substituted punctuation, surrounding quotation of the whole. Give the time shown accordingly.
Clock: {"hour": 1, "minute": 59}
